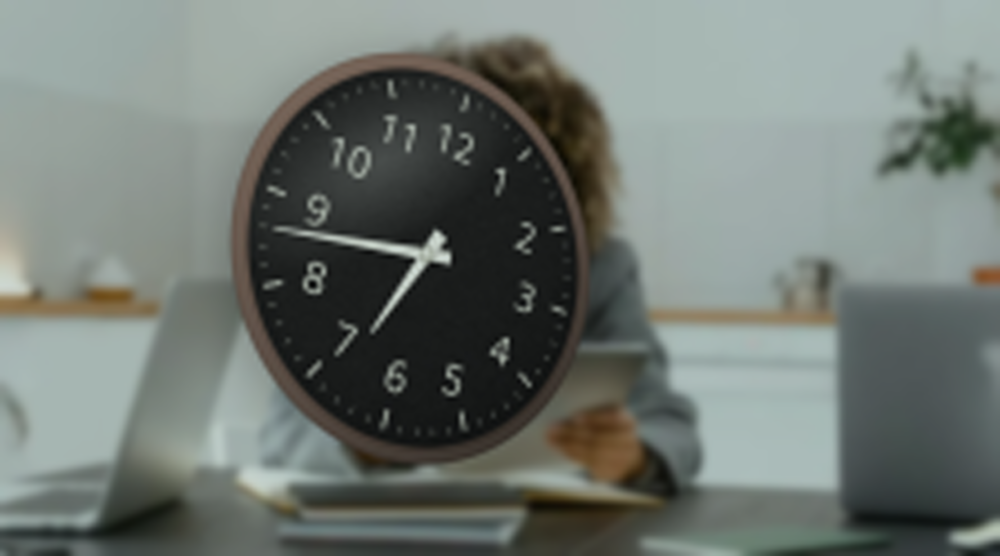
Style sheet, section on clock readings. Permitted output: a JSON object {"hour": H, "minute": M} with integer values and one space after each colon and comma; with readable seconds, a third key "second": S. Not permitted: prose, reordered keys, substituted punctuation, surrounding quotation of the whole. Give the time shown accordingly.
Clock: {"hour": 6, "minute": 43}
